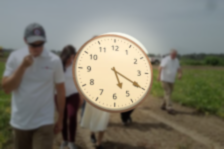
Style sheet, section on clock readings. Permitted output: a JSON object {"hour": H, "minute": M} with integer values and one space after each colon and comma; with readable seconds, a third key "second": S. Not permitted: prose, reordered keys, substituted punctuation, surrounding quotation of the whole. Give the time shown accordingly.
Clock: {"hour": 5, "minute": 20}
